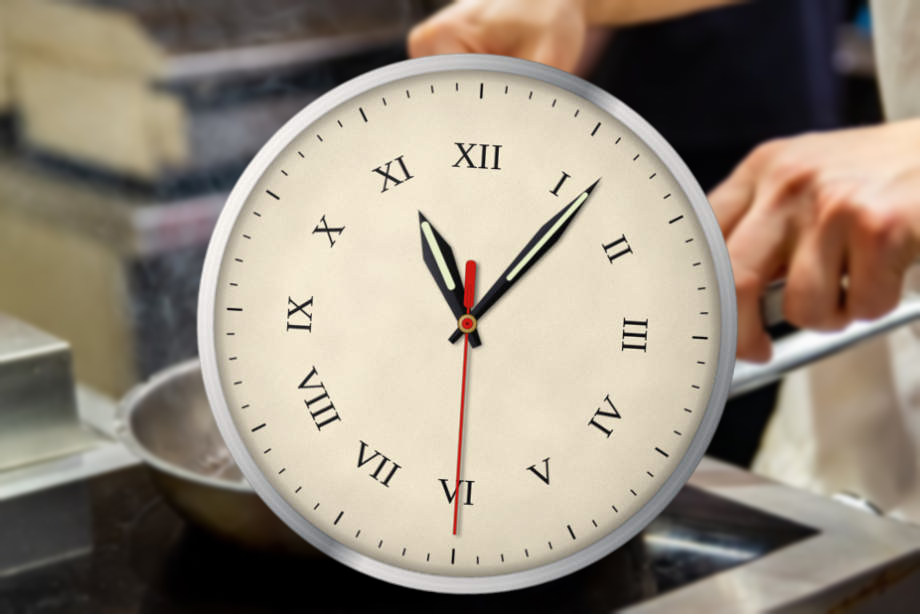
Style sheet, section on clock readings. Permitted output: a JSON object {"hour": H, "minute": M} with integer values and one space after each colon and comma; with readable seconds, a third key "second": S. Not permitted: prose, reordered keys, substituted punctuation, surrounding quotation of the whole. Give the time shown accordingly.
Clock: {"hour": 11, "minute": 6, "second": 30}
